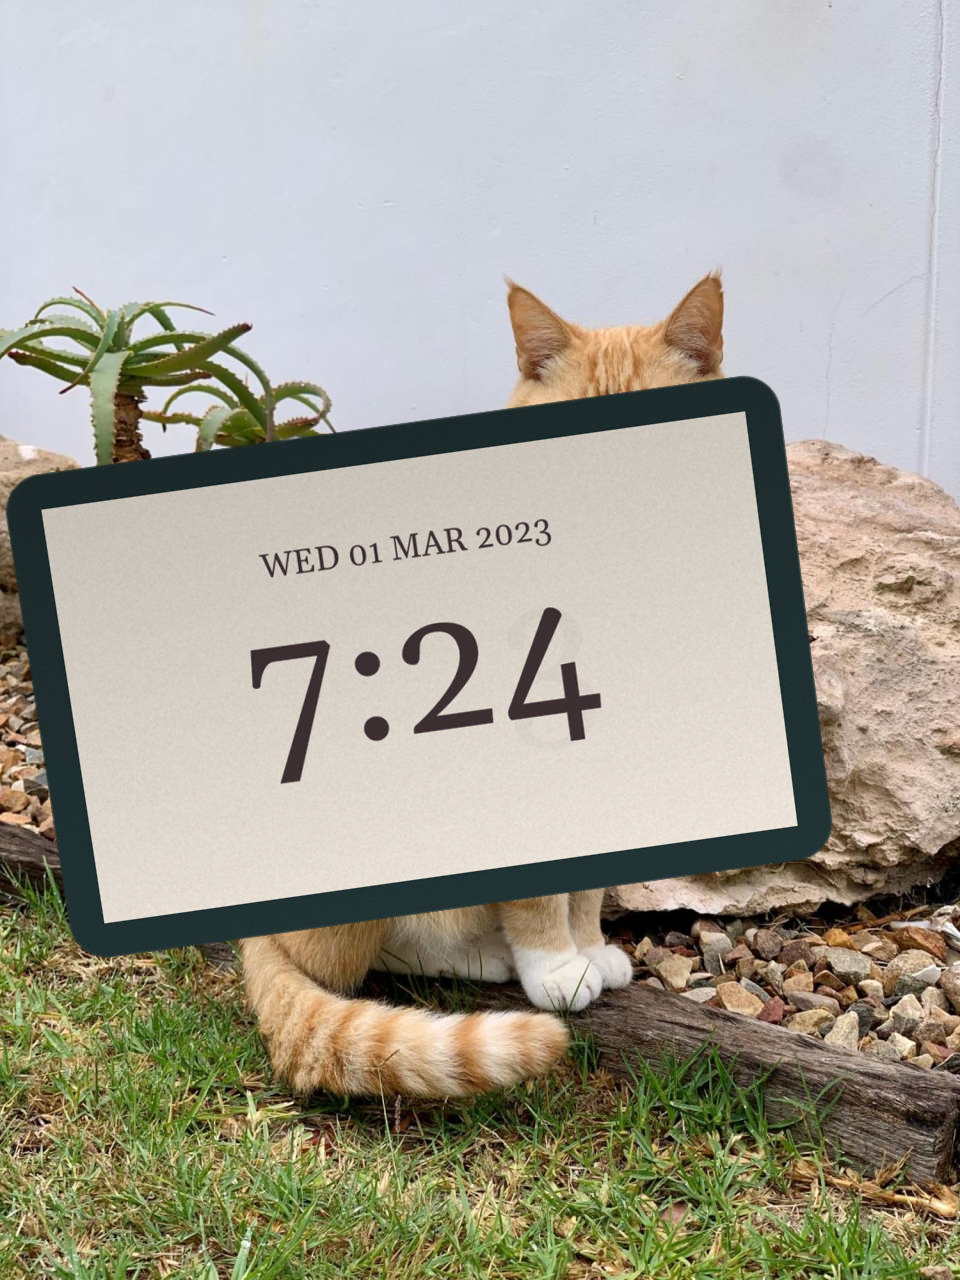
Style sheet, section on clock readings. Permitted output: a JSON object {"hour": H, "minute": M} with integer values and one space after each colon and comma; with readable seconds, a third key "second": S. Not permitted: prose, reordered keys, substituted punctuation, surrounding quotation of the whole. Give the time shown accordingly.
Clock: {"hour": 7, "minute": 24}
